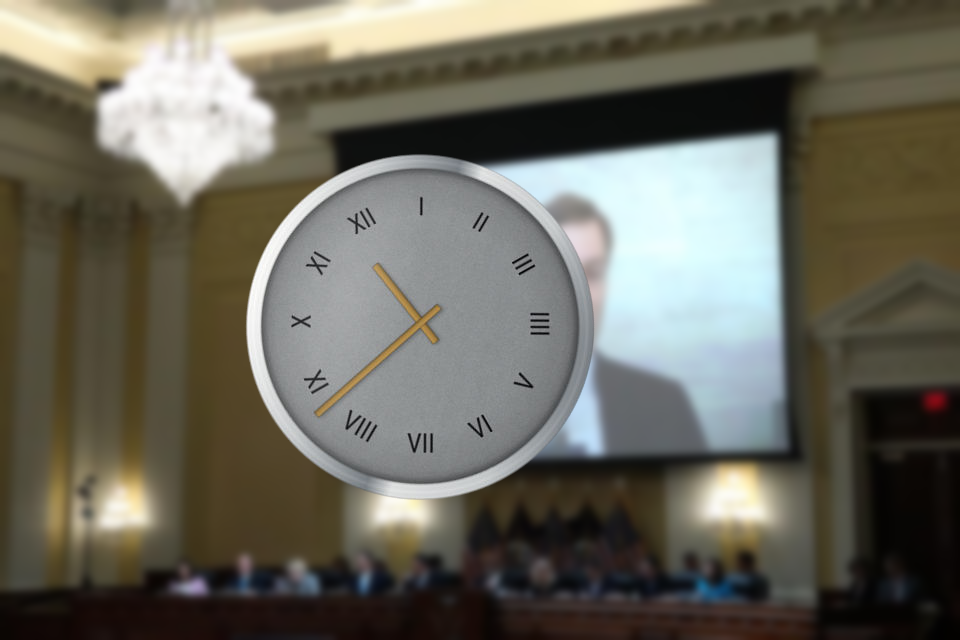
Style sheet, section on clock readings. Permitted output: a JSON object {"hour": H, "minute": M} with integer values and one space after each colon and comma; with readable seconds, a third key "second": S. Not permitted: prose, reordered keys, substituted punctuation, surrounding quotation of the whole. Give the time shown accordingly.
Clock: {"hour": 11, "minute": 43}
